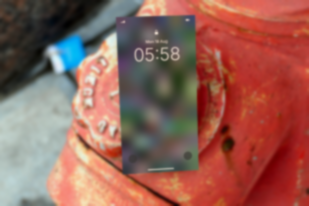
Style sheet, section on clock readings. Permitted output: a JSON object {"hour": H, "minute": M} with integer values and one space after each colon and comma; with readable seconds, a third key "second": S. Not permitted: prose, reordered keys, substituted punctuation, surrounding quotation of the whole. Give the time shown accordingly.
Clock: {"hour": 5, "minute": 58}
